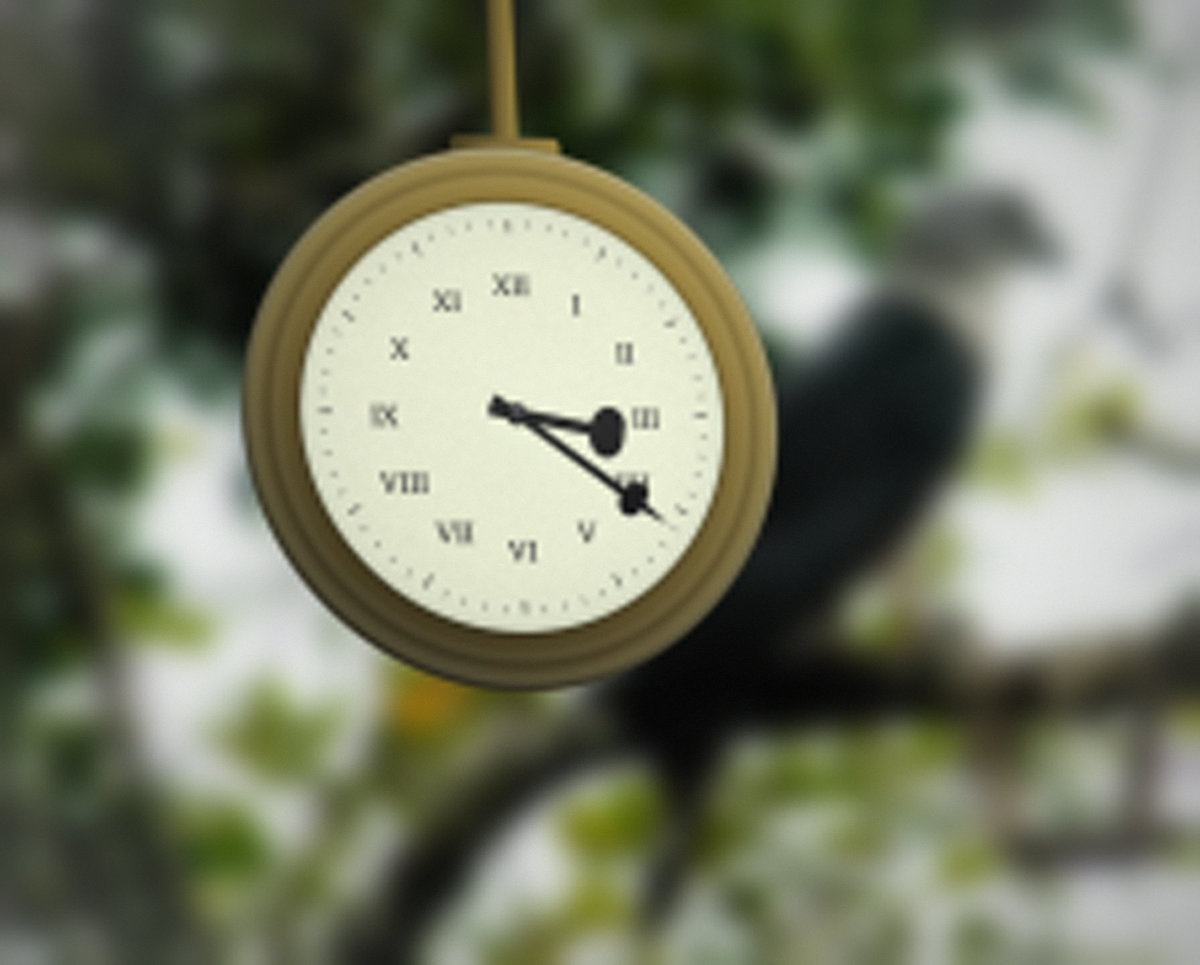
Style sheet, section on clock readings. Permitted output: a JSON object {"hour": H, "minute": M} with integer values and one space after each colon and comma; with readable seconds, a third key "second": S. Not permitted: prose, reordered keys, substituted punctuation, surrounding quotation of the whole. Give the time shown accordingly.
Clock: {"hour": 3, "minute": 21}
